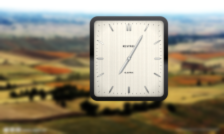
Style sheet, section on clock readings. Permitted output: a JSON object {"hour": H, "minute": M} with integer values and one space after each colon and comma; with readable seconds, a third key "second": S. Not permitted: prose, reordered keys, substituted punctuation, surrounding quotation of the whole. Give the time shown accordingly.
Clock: {"hour": 7, "minute": 5}
